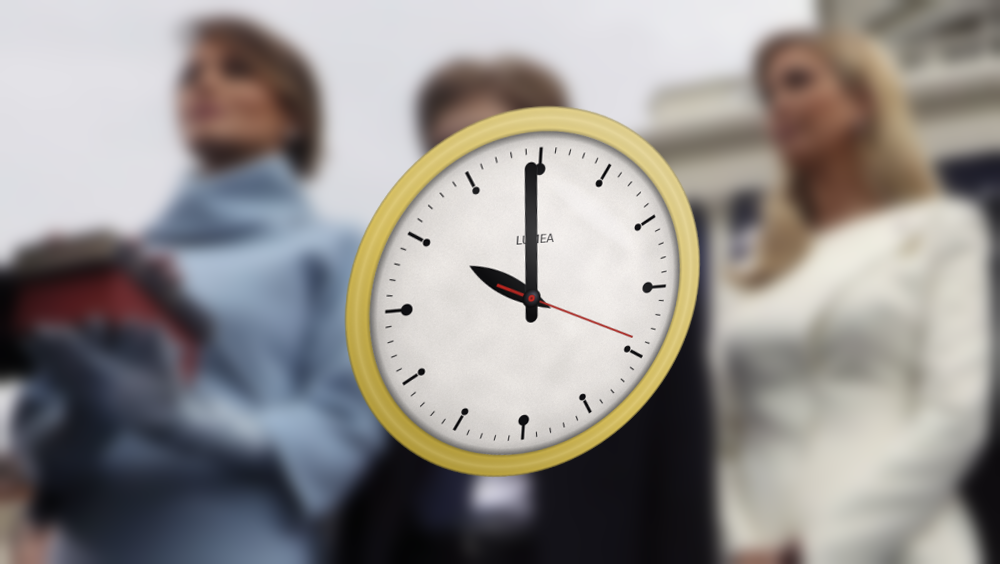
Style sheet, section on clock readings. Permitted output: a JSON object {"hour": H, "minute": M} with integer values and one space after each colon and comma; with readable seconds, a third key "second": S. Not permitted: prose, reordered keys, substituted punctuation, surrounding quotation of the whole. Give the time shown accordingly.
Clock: {"hour": 9, "minute": 59, "second": 19}
